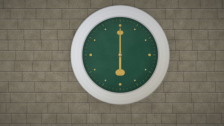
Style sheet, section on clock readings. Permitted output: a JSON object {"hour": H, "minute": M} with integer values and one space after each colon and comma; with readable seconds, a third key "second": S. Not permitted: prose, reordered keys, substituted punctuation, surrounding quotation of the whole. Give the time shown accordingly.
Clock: {"hour": 6, "minute": 0}
